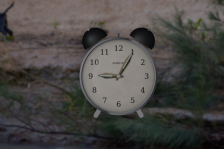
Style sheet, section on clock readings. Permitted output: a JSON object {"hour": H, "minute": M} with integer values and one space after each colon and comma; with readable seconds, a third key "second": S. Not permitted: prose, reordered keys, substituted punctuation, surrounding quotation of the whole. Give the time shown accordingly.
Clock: {"hour": 9, "minute": 5}
